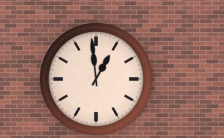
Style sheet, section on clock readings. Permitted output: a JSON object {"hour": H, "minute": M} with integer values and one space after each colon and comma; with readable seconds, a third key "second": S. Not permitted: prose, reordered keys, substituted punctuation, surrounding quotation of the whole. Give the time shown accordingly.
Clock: {"hour": 12, "minute": 59}
